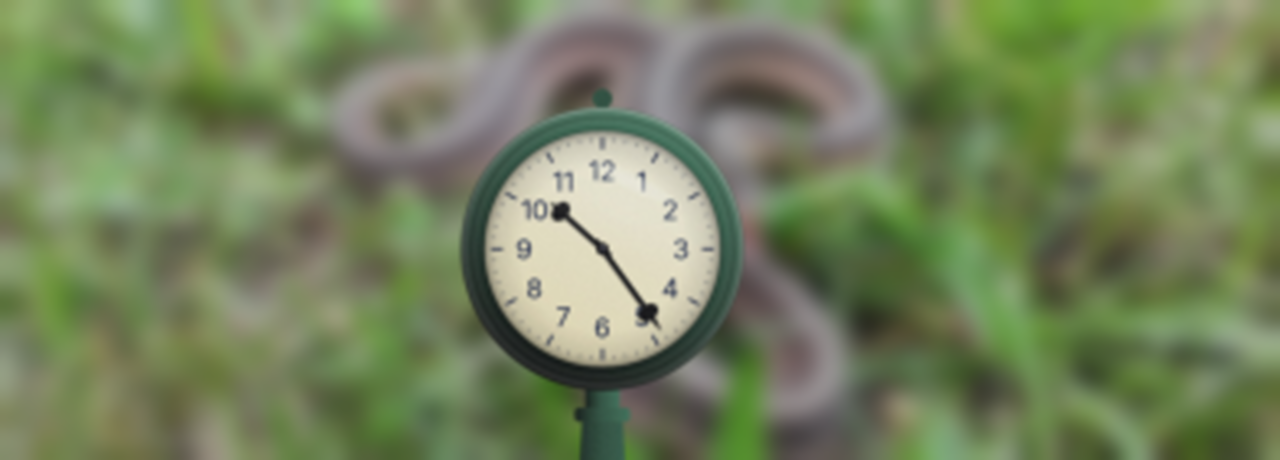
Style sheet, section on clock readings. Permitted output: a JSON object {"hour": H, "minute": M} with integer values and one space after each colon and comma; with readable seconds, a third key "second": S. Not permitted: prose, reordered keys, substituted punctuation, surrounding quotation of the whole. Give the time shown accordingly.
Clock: {"hour": 10, "minute": 24}
